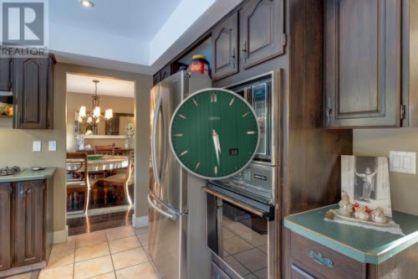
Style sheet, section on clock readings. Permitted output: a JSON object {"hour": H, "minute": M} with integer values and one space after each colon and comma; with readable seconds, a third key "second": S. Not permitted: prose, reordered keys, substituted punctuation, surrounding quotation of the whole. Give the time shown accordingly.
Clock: {"hour": 5, "minute": 29}
